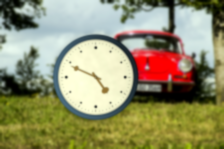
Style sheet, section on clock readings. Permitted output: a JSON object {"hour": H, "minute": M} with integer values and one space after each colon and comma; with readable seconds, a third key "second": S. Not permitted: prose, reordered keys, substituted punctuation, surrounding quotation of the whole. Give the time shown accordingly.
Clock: {"hour": 4, "minute": 49}
